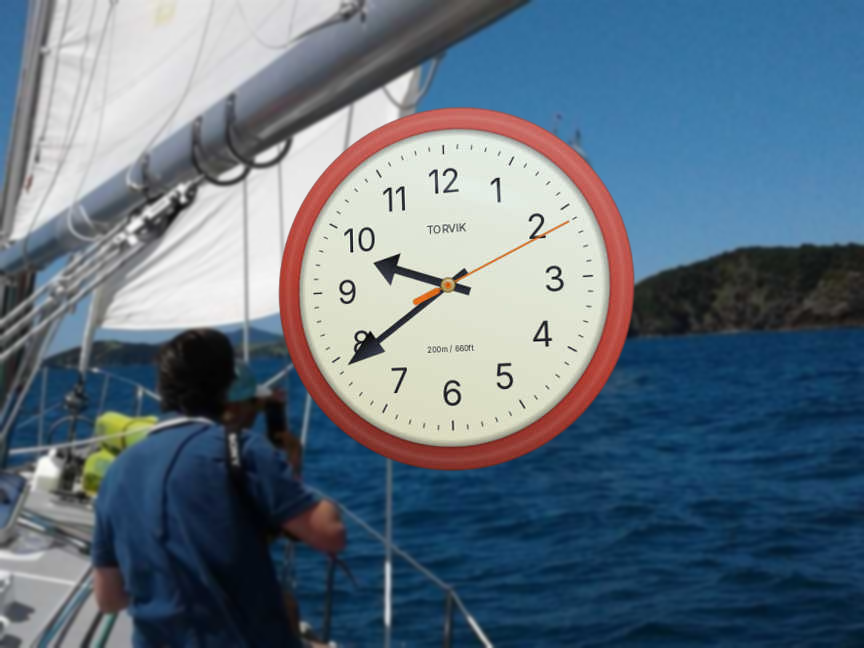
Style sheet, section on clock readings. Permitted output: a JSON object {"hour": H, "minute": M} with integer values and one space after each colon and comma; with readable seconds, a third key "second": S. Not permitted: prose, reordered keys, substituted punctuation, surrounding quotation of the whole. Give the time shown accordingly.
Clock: {"hour": 9, "minute": 39, "second": 11}
